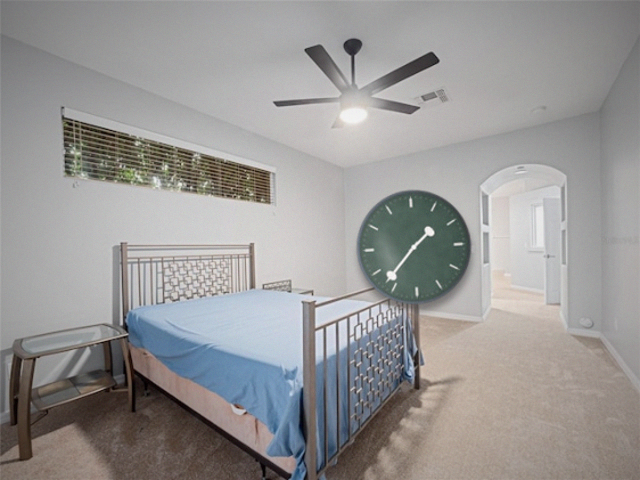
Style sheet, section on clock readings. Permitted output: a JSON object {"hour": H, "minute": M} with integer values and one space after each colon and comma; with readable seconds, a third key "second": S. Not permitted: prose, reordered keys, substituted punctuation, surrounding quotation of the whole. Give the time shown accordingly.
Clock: {"hour": 1, "minute": 37}
